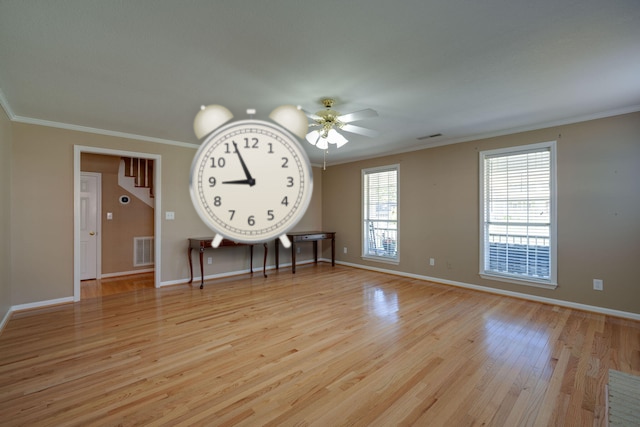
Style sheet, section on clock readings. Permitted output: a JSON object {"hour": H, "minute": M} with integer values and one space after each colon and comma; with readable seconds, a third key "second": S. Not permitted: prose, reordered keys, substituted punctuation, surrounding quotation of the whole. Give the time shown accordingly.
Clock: {"hour": 8, "minute": 56}
